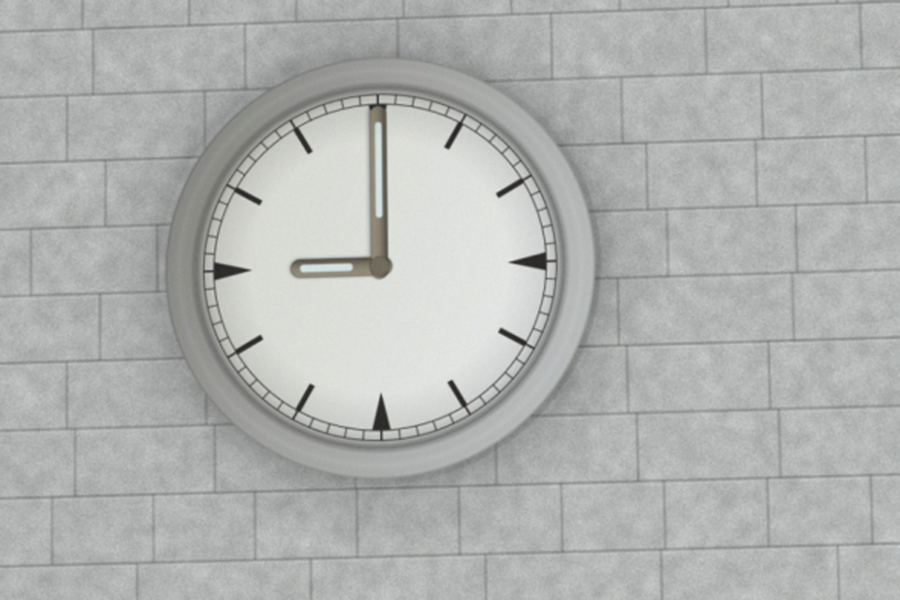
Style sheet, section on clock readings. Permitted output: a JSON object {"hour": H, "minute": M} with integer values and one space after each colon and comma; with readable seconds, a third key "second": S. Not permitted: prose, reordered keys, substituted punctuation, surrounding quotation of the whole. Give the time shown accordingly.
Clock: {"hour": 9, "minute": 0}
